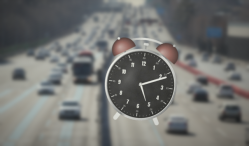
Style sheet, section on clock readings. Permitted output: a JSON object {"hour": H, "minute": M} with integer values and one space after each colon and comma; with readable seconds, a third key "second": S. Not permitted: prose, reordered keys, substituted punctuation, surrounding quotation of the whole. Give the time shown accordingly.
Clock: {"hour": 5, "minute": 11}
